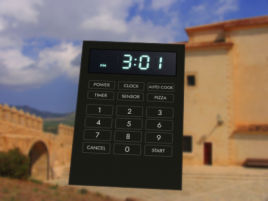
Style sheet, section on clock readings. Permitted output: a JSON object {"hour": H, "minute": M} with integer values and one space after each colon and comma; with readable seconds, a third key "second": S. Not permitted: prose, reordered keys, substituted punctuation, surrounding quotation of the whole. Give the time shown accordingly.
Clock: {"hour": 3, "minute": 1}
